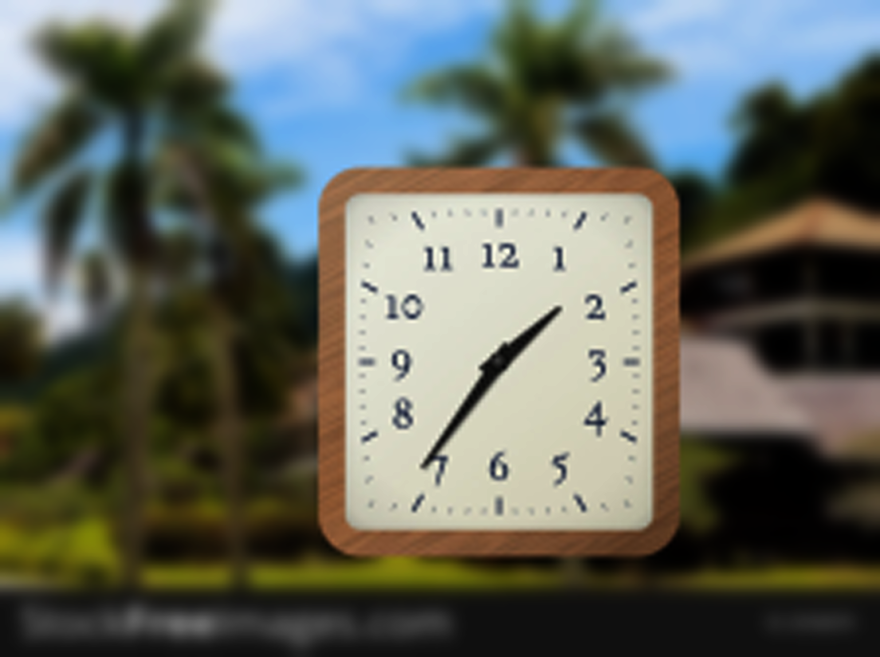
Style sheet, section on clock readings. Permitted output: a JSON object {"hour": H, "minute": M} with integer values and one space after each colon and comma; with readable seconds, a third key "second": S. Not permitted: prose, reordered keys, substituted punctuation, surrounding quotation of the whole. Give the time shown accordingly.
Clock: {"hour": 1, "minute": 36}
